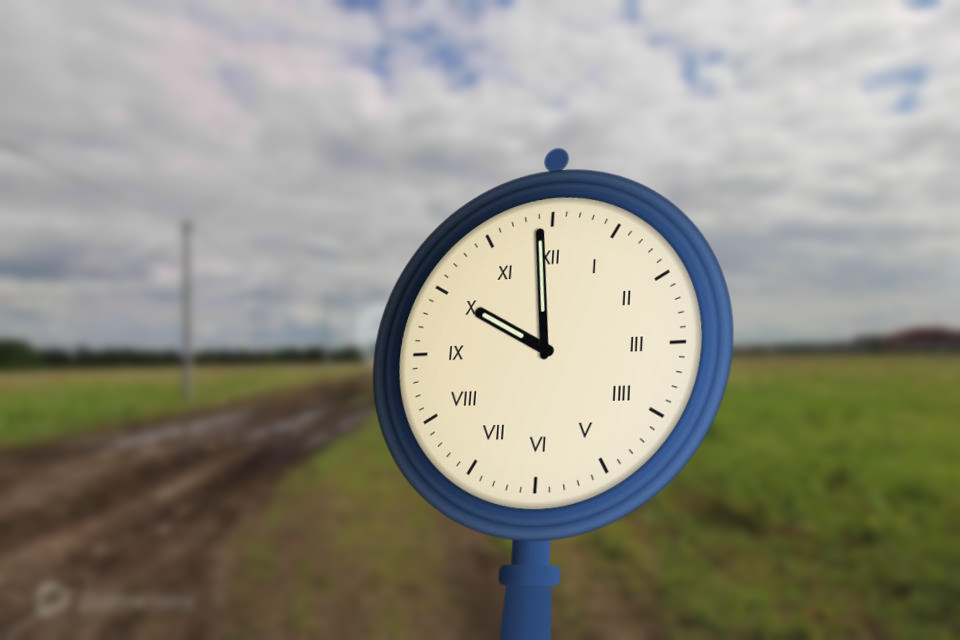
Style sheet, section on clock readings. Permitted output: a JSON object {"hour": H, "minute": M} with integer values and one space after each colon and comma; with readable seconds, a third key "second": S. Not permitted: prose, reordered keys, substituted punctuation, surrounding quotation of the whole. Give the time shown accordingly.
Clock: {"hour": 9, "minute": 59}
